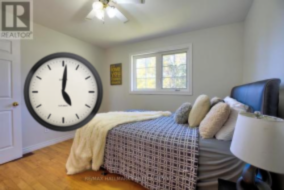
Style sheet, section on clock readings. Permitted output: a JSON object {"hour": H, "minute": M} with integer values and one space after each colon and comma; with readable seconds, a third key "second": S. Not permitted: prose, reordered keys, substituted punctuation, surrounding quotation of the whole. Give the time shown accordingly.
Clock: {"hour": 5, "minute": 1}
